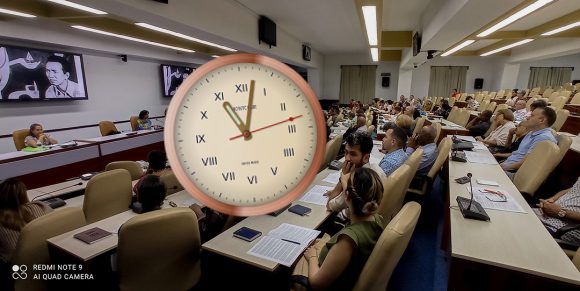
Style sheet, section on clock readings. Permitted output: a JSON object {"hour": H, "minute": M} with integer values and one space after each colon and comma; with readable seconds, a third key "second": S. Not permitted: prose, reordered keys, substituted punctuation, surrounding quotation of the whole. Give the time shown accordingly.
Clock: {"hour": 11, "minute": 2, "second": 13}
